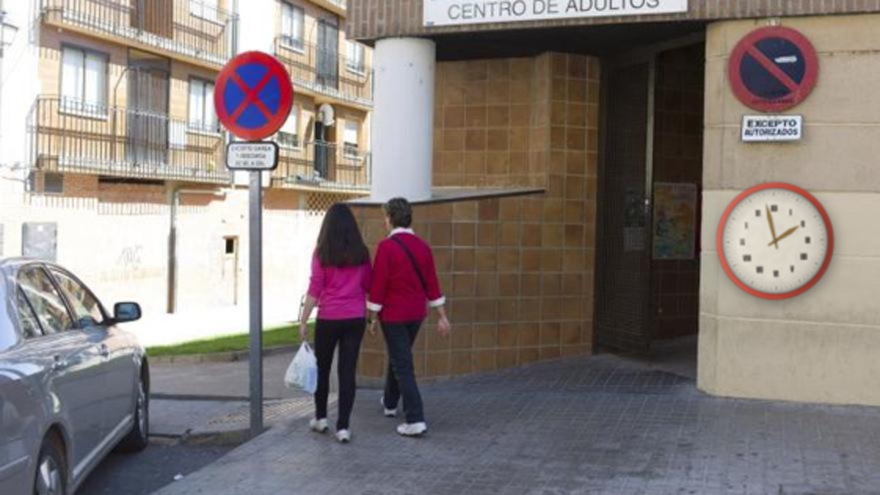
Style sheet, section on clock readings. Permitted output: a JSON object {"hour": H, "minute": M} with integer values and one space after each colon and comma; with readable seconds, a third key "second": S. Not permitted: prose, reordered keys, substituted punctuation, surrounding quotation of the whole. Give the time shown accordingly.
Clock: {"hour": 1, "minute": 58}
